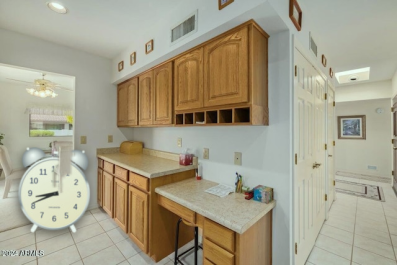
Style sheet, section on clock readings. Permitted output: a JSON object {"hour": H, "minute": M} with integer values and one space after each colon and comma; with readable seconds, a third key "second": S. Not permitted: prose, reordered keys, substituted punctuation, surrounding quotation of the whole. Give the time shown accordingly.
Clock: {"hour": 8, "minute": 41}
